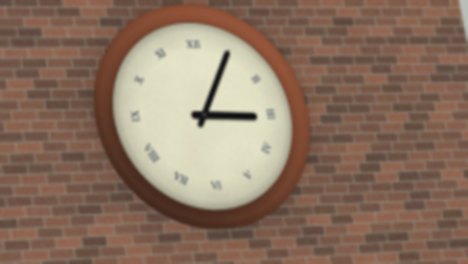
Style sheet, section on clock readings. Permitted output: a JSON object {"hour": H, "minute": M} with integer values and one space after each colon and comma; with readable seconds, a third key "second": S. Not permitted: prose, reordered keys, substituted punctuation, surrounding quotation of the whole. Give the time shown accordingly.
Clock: {"hour": 3, "minute": 5}
